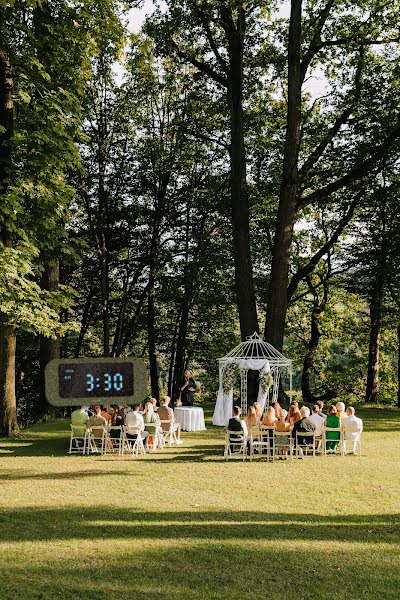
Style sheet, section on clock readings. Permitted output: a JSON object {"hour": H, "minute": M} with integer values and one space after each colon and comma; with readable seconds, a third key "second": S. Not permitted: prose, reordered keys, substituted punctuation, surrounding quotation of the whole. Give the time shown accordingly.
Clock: {"hour": 3, "minute": 30}
